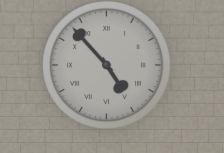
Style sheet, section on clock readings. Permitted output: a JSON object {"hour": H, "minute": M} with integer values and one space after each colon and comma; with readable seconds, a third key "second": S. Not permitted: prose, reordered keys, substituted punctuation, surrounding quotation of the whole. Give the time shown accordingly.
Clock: {"hour": 4, "minute": 53}
